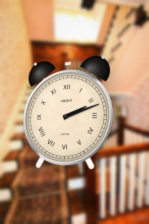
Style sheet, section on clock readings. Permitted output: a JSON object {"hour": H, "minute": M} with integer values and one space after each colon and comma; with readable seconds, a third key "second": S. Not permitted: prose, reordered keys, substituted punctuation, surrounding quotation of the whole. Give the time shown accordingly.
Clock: {"hour": 2, "minute": 12}
